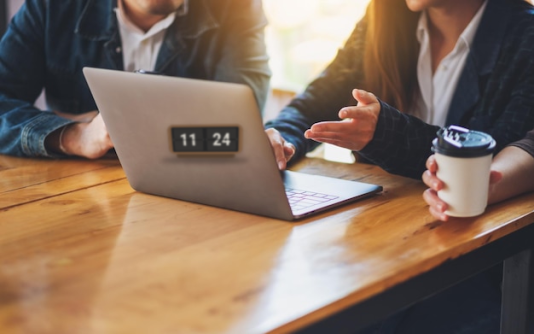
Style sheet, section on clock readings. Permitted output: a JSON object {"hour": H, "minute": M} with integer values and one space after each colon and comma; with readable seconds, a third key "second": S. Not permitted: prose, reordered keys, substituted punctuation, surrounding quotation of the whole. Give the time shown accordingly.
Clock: {"hour": 11, "minute": 24}
